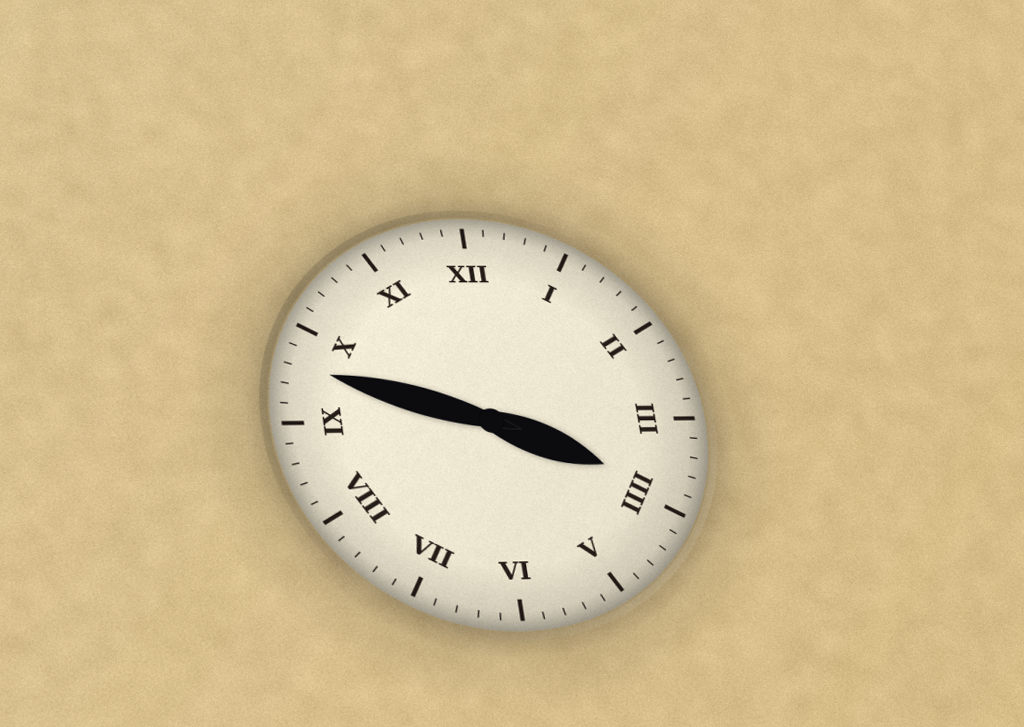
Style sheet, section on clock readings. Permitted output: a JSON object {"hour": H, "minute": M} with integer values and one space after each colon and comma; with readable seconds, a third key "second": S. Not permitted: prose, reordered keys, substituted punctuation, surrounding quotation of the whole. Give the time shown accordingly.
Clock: {"hour": 3, "minute": 48}
